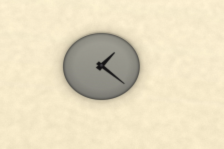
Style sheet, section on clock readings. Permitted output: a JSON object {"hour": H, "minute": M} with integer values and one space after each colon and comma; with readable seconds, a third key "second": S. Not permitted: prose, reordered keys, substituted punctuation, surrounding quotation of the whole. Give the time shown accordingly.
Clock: {"hour": 1, "minute": 22}
